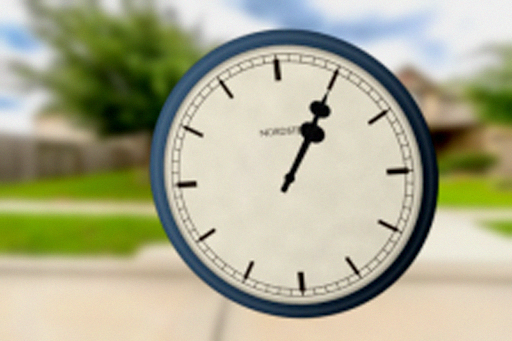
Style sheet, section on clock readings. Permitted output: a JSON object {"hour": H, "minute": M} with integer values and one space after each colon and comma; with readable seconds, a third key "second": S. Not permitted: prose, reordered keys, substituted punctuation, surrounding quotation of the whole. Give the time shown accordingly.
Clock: {"hour": 1, "minute": 5}
